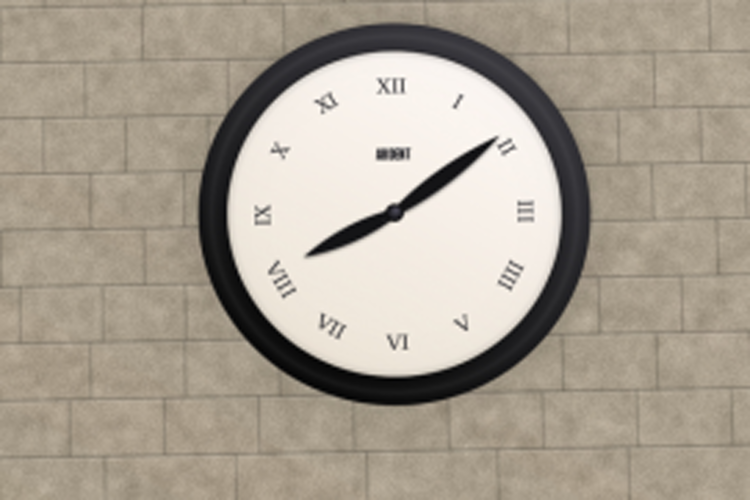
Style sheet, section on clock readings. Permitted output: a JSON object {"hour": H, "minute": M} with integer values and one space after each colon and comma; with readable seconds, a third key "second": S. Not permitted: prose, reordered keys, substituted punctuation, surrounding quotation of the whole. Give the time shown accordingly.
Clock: {"hour": 8, "minute": 9}
